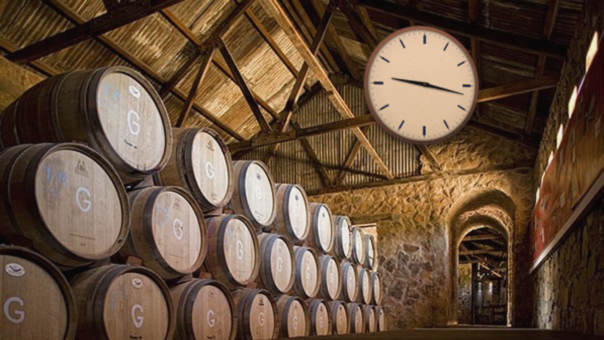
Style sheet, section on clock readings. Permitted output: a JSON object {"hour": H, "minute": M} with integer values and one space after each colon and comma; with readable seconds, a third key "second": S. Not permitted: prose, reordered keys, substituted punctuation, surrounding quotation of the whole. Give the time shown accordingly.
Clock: {"hour": 9, "minute": 17}
